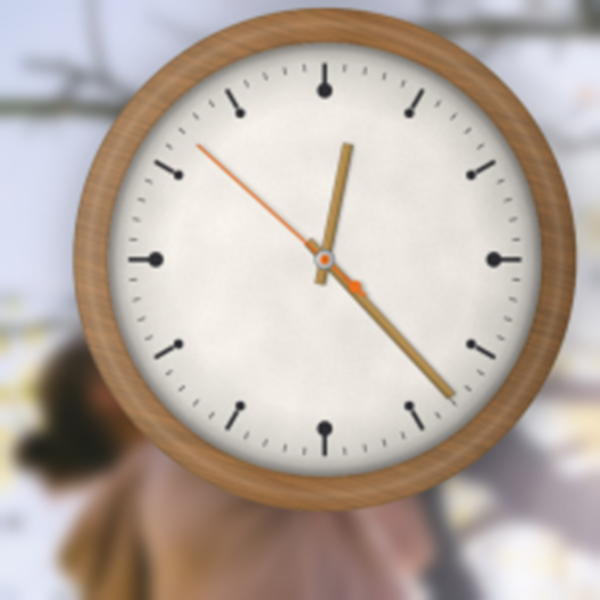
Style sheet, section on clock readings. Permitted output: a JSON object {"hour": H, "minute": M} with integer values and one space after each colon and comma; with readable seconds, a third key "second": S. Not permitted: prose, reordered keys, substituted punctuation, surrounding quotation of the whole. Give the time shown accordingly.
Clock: {"hour": 12, "minute": 22, "second": 52}
